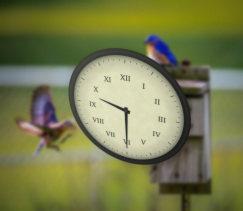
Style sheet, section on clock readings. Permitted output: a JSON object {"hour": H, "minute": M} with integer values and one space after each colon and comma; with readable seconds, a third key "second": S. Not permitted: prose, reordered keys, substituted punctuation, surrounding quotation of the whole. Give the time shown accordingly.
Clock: {"hour": 9, "minute": 30}
